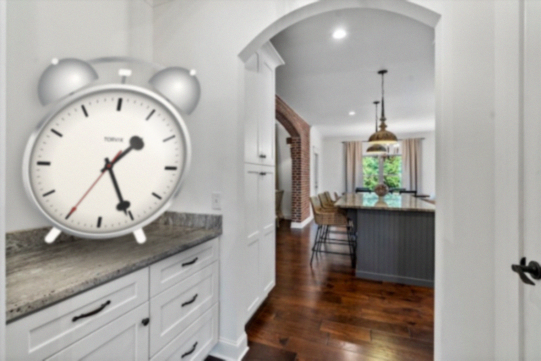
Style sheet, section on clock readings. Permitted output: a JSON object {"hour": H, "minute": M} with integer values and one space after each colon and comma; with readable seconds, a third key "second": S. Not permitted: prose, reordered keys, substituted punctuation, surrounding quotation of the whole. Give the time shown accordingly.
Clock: {"hour": 1, "minute": 25, "second": 35}
